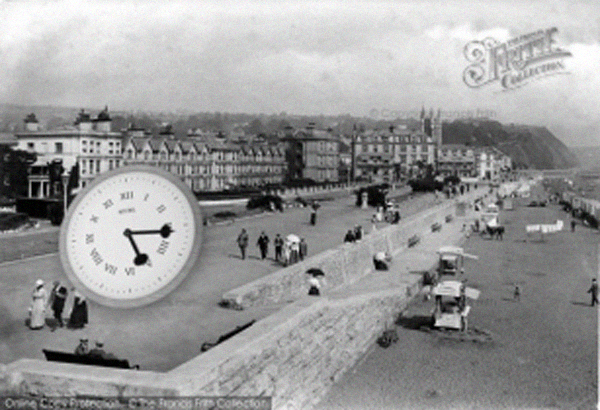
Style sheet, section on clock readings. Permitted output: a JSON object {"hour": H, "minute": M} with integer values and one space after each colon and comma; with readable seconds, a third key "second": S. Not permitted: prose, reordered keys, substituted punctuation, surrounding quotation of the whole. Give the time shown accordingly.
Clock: {"hour": 5, "minute": 16}
